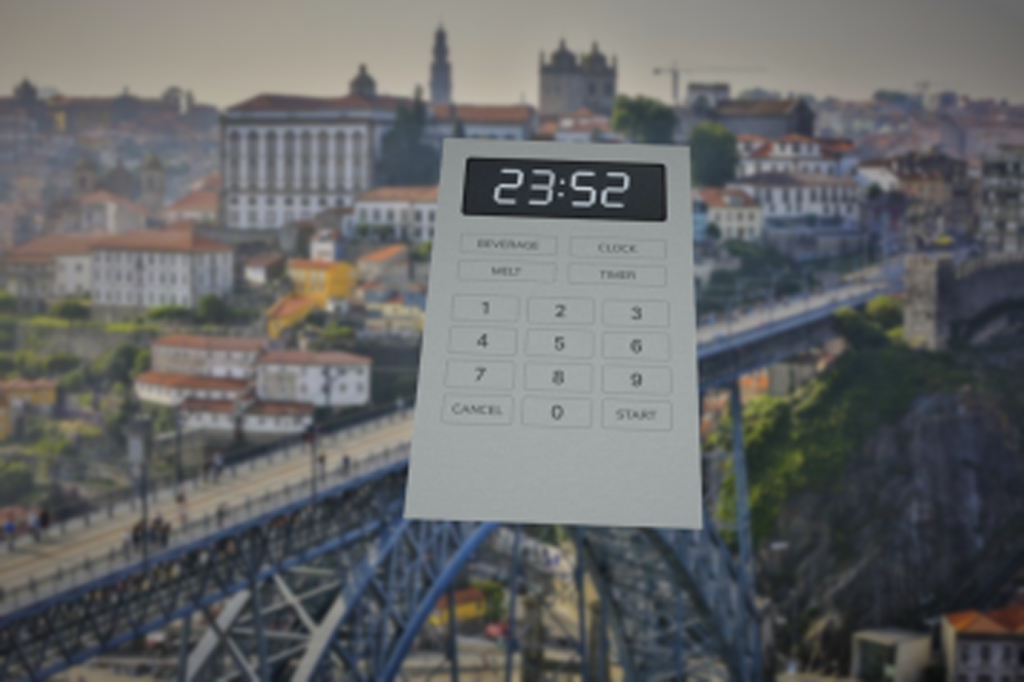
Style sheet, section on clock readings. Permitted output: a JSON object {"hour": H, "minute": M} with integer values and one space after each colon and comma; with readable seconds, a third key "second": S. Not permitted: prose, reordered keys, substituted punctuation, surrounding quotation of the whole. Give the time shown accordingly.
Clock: {"hour": 23, "minute": 52}
